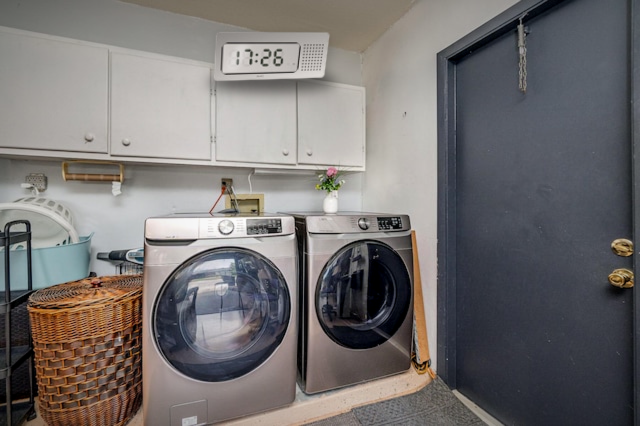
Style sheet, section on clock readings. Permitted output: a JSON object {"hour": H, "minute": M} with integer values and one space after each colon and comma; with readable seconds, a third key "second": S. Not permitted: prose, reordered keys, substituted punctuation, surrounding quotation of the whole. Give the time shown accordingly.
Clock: {"hour": 17, "minute": 26}
